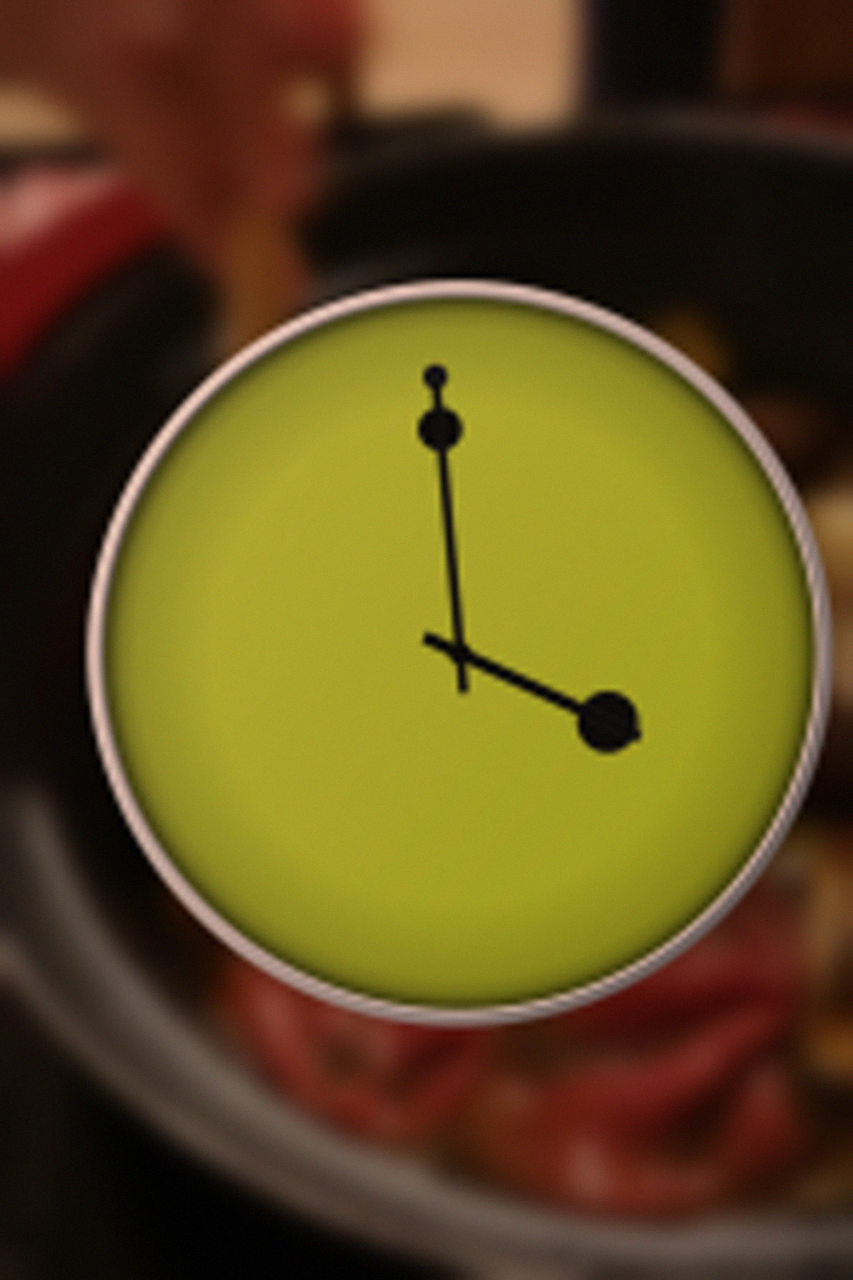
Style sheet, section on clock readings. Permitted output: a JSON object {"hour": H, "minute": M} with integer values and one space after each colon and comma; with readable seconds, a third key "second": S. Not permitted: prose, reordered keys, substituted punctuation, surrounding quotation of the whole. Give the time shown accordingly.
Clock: {"hour": 4, "minute": 0}
